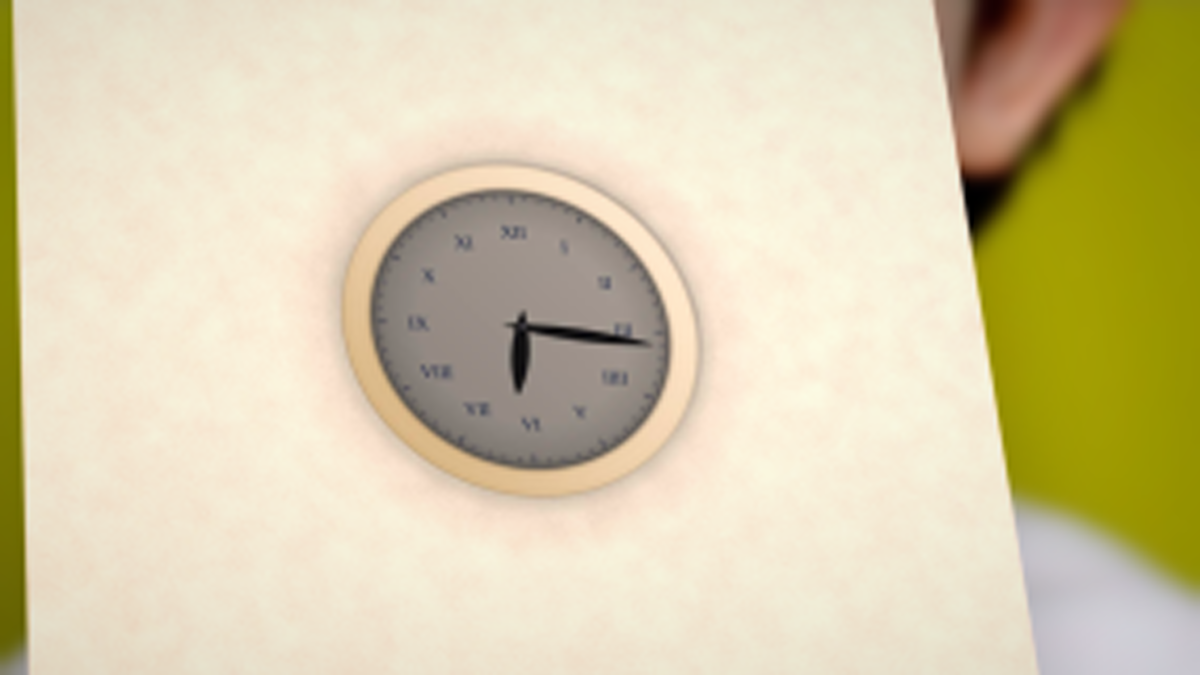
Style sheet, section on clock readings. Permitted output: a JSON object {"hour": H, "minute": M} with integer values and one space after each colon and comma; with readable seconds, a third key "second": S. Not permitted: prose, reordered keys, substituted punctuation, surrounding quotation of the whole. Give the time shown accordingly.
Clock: {"hour": 6, "minute": 16}
